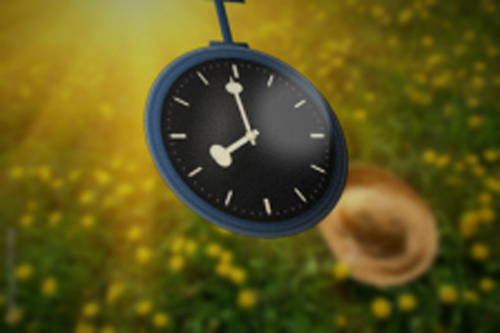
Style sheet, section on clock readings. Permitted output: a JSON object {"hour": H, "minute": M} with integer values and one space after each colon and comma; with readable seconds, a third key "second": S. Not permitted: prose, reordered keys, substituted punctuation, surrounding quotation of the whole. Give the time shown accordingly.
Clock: {"hour": 7, "minute": 59}
